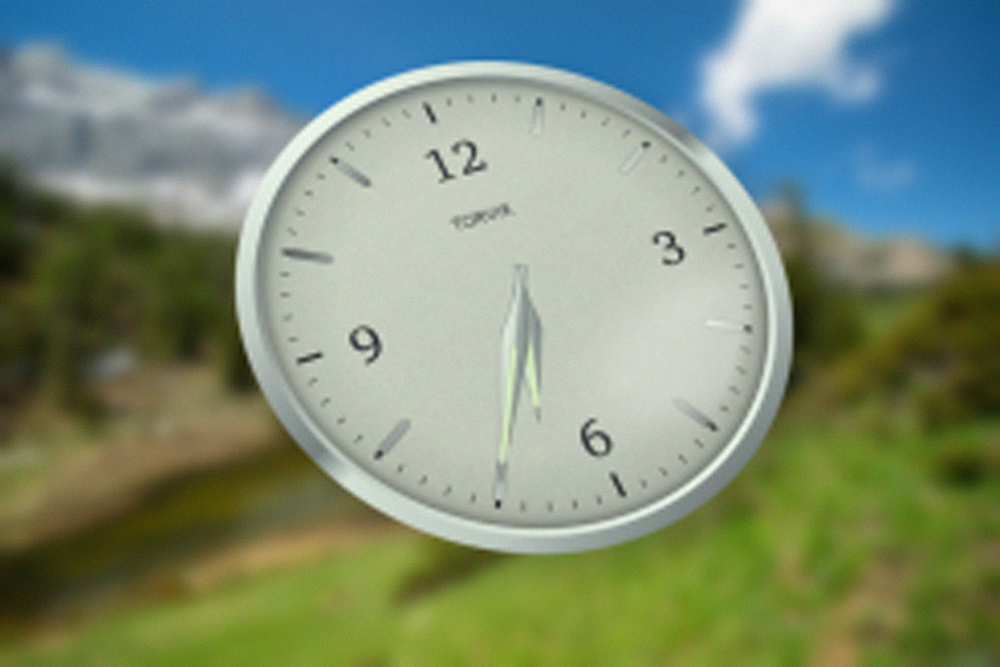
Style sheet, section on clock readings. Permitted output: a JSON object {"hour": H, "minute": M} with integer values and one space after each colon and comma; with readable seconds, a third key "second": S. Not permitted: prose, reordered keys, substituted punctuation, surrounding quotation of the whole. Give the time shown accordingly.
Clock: {"hour": 6, "minute": 35}
